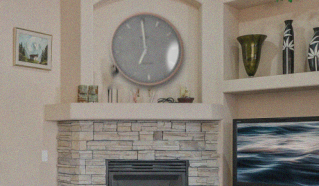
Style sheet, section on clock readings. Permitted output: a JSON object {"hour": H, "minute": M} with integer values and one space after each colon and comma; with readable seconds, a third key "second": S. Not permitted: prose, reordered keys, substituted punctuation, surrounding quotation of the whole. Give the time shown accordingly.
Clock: {"hour": 7, "minute": 0}
